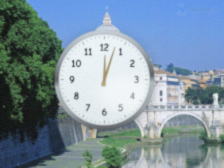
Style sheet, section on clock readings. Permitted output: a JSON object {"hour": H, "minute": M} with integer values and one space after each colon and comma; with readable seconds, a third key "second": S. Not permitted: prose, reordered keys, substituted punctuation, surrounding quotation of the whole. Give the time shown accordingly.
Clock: {"hour": 12, "minute": 3}
